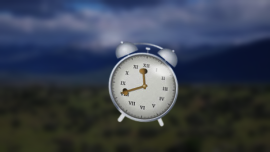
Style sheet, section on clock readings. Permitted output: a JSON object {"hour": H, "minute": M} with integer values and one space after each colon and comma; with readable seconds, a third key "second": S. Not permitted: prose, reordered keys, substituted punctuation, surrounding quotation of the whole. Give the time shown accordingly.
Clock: {"hour": 11, "minute": 41}
